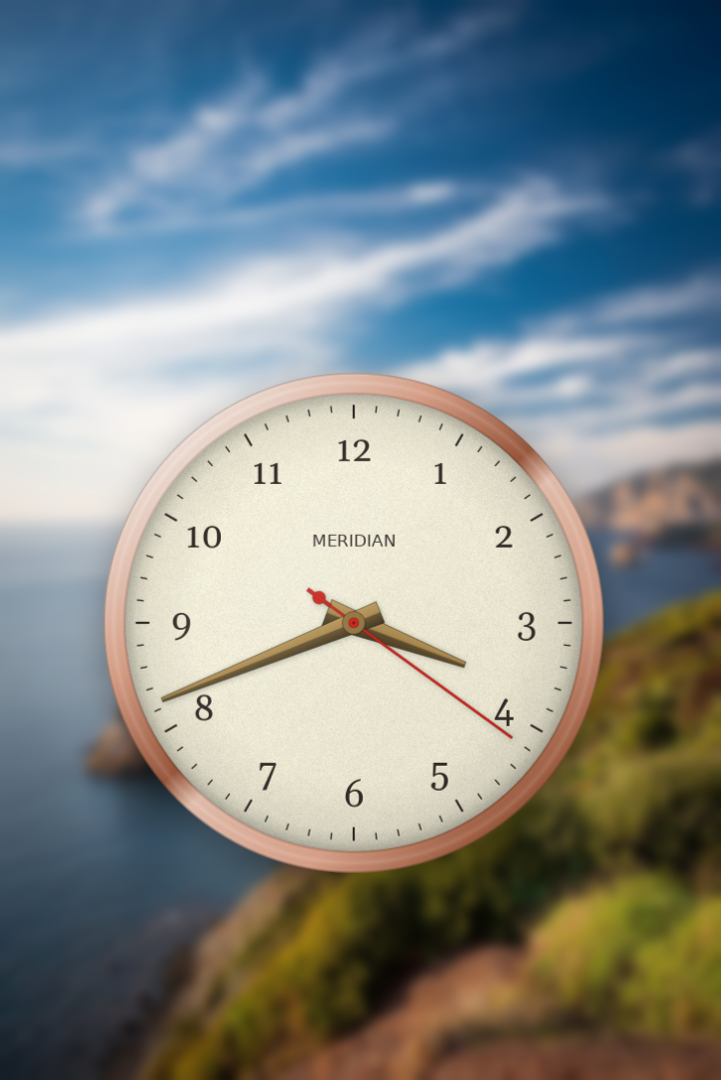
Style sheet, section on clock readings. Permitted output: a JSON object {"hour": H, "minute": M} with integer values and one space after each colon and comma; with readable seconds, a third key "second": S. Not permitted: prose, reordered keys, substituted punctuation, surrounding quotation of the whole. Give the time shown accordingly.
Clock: {"hour": 3, "minute": 41, "second": 21}
